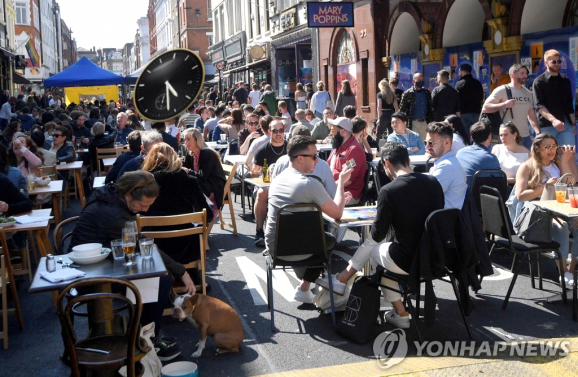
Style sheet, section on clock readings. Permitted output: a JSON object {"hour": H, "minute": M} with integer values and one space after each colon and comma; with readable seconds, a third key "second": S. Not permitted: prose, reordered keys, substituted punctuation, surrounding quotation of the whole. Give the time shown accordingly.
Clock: {"hour": 4, "minute": 27}
